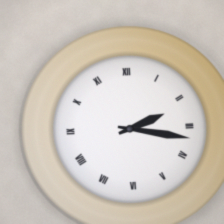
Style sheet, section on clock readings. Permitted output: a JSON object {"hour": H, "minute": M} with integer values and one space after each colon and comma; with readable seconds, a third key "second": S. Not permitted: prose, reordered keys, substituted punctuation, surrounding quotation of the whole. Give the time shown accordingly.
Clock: {"hour": 2, "minute": 17}
